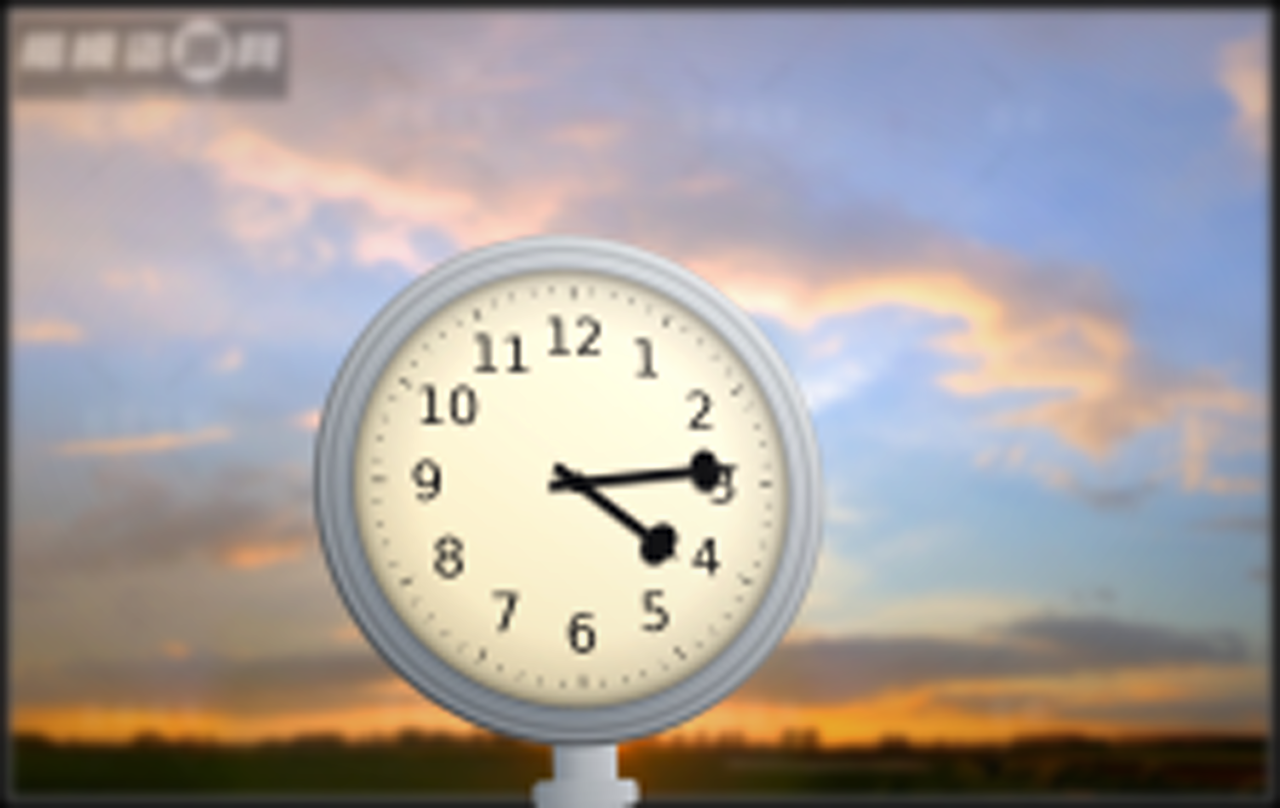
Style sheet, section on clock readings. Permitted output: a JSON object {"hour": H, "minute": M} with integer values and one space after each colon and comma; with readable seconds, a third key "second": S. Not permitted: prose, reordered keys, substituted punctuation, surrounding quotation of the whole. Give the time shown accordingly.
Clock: {"hour": 4, "minute": 14}
